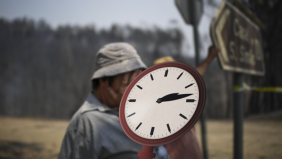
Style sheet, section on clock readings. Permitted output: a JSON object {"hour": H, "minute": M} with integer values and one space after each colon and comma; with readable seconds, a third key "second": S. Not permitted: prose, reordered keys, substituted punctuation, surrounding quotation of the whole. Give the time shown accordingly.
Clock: {"hour": 2, "minute": 13}
